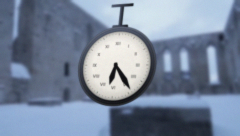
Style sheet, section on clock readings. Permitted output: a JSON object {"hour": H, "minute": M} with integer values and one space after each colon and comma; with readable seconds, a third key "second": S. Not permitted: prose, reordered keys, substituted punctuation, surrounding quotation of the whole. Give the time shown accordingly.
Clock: {"hour": 6, "minute": 24}
